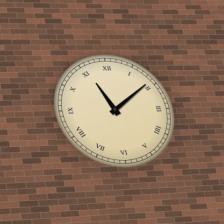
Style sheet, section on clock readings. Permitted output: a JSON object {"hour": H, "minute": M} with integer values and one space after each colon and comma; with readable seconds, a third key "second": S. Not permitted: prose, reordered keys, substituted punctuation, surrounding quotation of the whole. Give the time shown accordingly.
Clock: {"hour": 11, "minute": 9}
